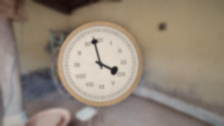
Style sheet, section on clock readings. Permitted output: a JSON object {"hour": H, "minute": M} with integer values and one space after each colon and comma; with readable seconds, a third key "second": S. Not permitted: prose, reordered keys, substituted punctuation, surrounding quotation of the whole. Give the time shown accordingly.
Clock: {"hour": 3, "minute": 58}
